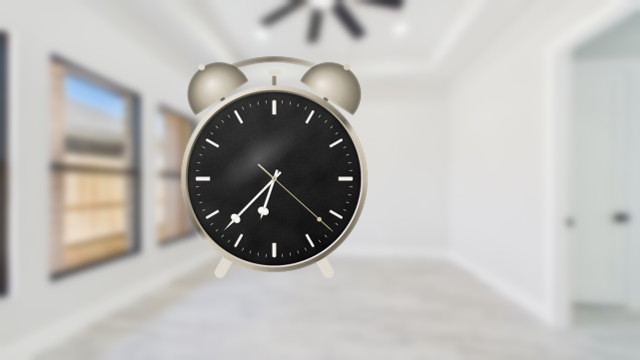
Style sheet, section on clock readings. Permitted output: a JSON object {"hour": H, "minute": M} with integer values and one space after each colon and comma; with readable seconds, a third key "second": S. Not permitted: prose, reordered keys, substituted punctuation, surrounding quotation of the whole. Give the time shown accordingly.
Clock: {"hour": 6, "minute": 37, "second": 22}
